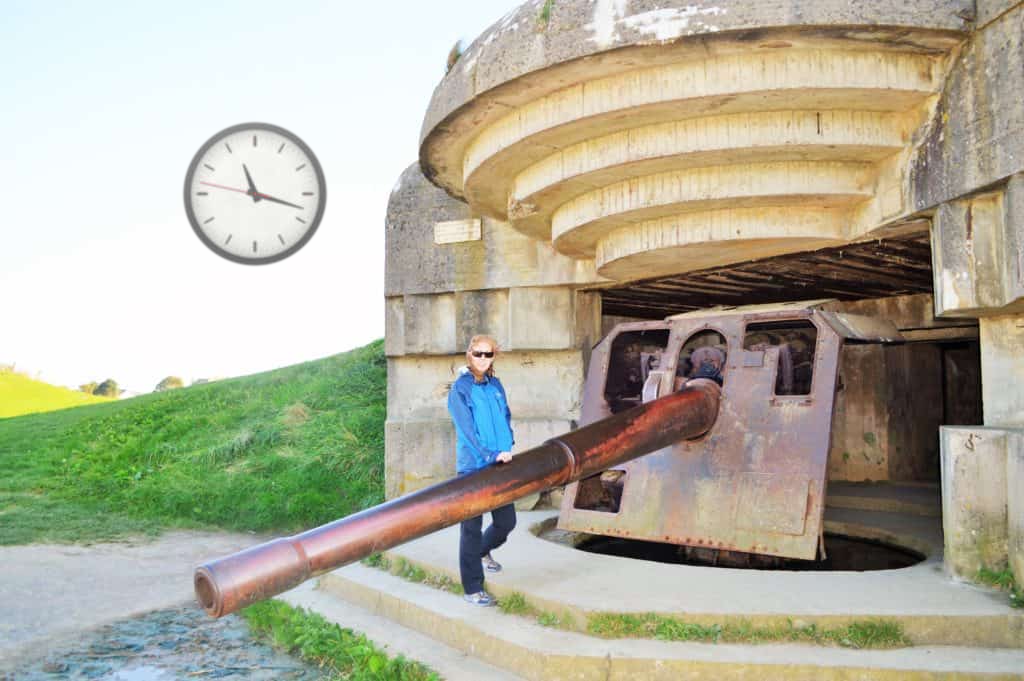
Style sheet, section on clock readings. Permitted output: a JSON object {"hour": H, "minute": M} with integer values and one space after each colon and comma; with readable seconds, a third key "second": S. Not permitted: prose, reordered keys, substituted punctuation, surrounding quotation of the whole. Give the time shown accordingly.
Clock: {"hour": 11, "minute": 17, "second": 47}
